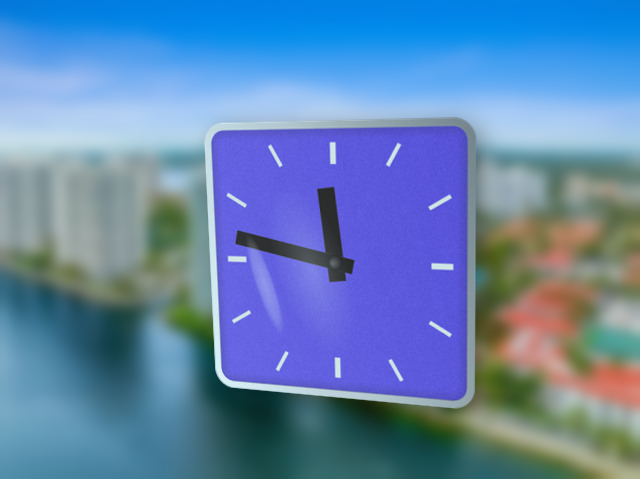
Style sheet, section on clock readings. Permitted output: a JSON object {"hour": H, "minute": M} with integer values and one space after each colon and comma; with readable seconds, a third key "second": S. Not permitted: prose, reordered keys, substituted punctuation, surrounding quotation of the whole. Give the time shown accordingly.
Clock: {"hour": 11, "minute": 47}
